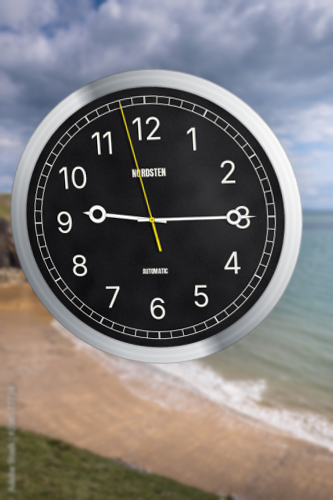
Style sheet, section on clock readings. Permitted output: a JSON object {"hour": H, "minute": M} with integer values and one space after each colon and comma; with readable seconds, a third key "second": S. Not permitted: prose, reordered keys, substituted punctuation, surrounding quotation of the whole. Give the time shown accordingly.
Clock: {"hour": 9, "minute": 14, "second": 58}
